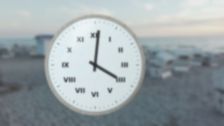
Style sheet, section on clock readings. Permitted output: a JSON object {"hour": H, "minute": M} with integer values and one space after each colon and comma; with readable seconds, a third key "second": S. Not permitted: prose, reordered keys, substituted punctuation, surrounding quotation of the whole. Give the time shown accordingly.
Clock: {"hour": 4, "minute": 1}
